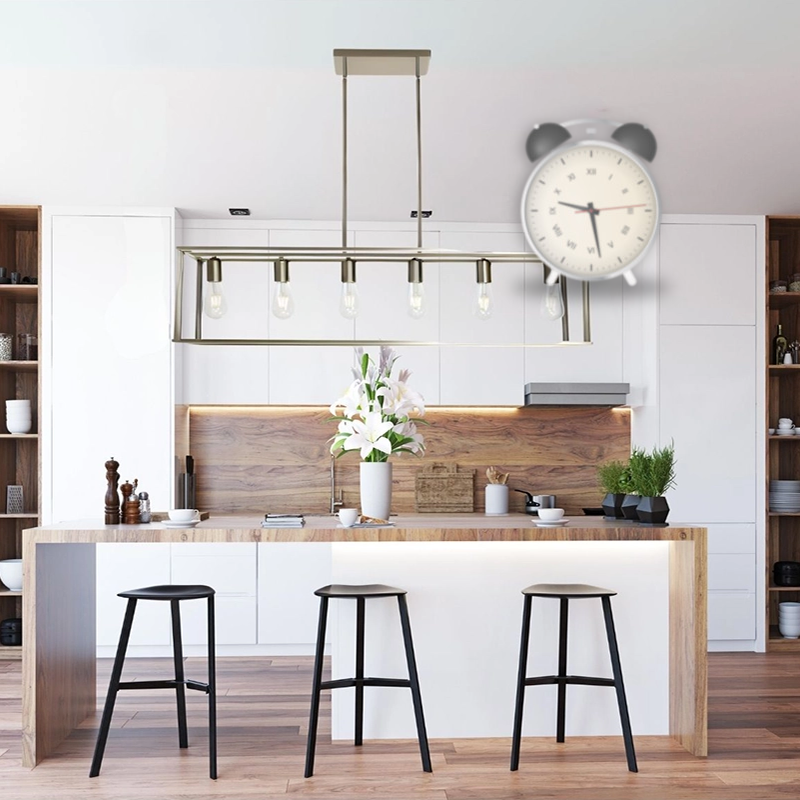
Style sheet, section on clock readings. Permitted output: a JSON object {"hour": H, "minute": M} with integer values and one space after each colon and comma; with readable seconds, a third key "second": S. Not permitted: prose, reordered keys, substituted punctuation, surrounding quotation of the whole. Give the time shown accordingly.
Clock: {"hour": 9, "minute": 28, "second": 14}
